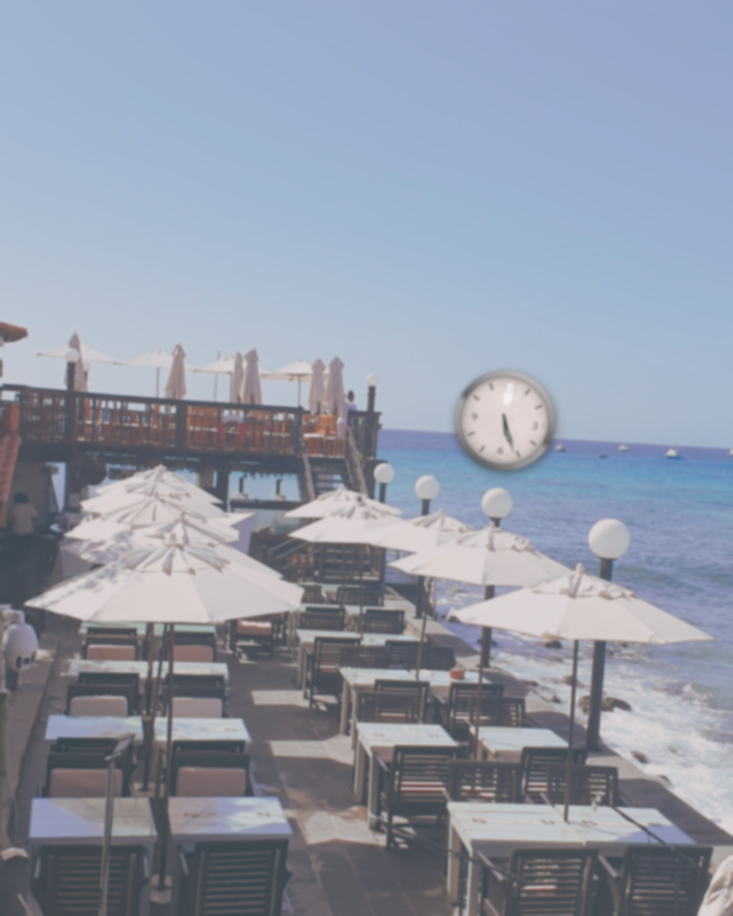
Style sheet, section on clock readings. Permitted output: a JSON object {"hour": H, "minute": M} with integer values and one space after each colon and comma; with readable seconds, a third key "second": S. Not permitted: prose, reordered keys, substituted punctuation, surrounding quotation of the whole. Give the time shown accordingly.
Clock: {"hour": 5, "minute": 26}
